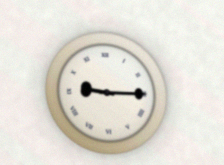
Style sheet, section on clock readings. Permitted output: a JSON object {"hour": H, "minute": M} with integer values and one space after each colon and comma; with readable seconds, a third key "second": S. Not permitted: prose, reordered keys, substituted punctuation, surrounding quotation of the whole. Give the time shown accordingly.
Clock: {"hour": 9, "minute": 15}
